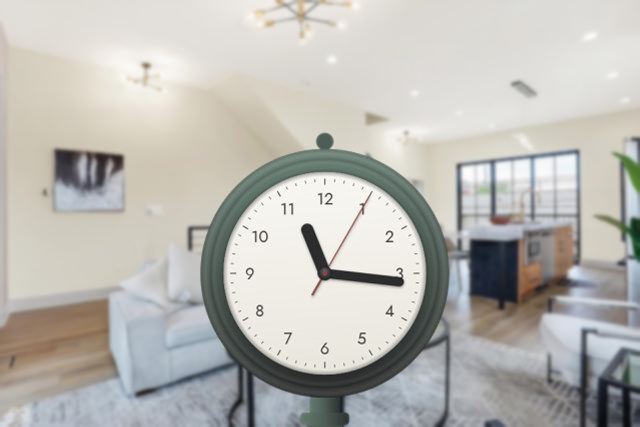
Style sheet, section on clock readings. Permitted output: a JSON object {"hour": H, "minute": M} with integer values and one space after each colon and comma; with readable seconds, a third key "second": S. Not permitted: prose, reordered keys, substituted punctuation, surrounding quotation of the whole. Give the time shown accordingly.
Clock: {"hour": 11, "minute": 16, "second": 5}
